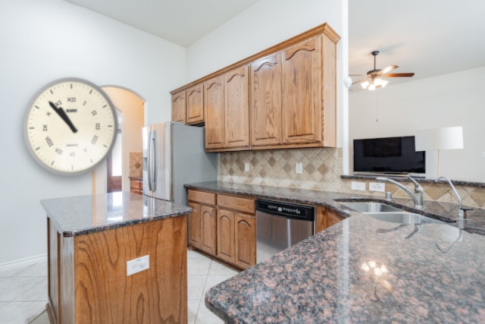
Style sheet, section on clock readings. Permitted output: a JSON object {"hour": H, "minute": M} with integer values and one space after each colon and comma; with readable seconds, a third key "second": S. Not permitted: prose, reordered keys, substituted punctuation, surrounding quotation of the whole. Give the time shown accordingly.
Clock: {"hour": 10, "minute": 53}
